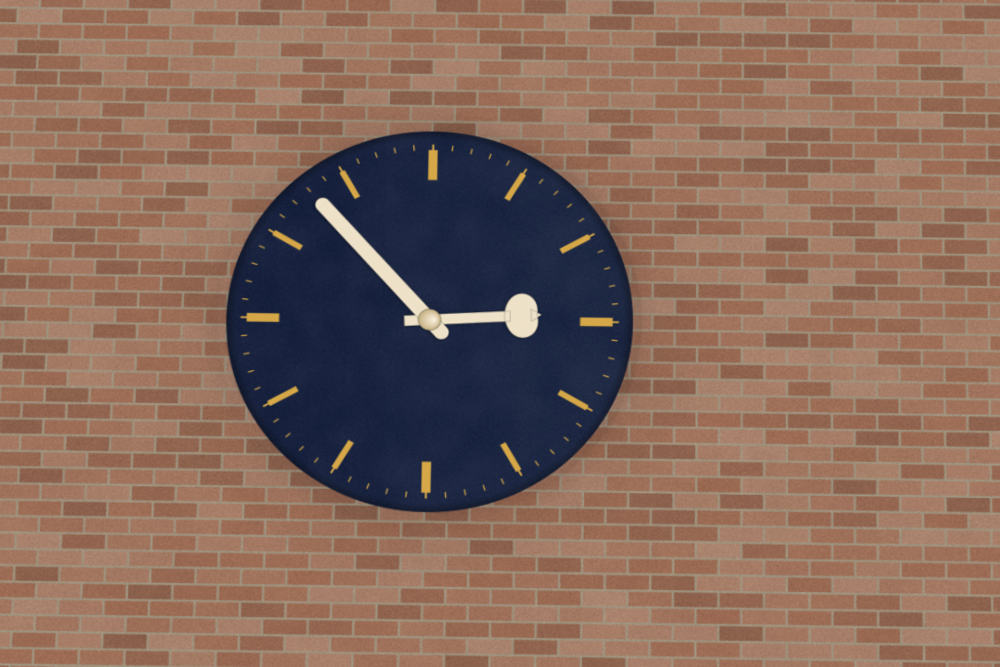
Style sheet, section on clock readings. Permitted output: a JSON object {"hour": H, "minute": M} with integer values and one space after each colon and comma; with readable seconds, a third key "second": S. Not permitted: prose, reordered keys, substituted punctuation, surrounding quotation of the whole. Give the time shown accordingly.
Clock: {"hour": 2, "minute": 53}
